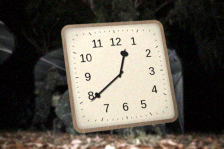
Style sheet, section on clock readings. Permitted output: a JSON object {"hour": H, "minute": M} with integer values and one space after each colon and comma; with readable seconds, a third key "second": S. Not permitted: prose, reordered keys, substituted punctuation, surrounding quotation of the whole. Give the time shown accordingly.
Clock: {"hour": 12, "minute": 39}
